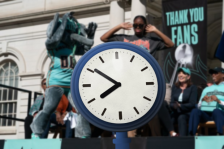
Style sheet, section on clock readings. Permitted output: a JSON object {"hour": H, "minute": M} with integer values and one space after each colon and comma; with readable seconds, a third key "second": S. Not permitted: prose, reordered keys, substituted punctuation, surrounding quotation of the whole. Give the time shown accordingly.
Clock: {"hour": 7, "minute": 51}
